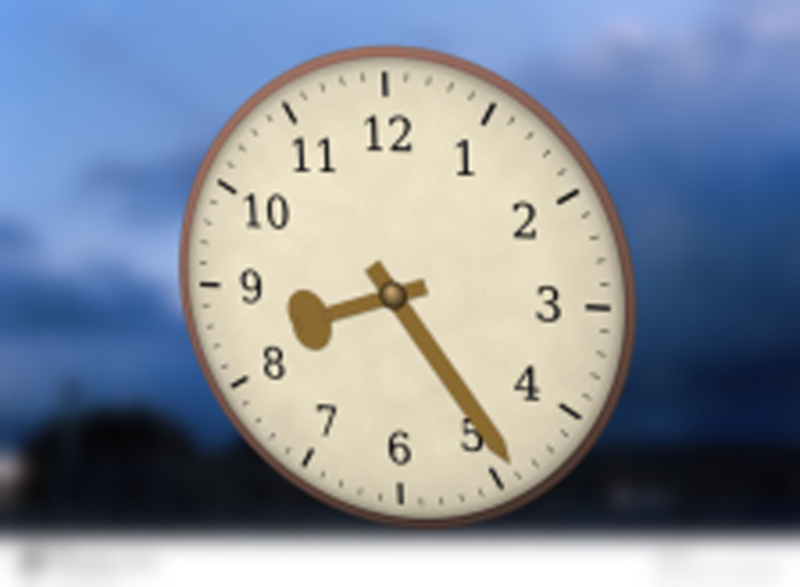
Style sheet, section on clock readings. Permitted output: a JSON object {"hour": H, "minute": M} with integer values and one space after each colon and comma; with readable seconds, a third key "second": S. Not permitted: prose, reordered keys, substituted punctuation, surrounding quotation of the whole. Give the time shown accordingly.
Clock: {"hour": 8, "minute": 24}
